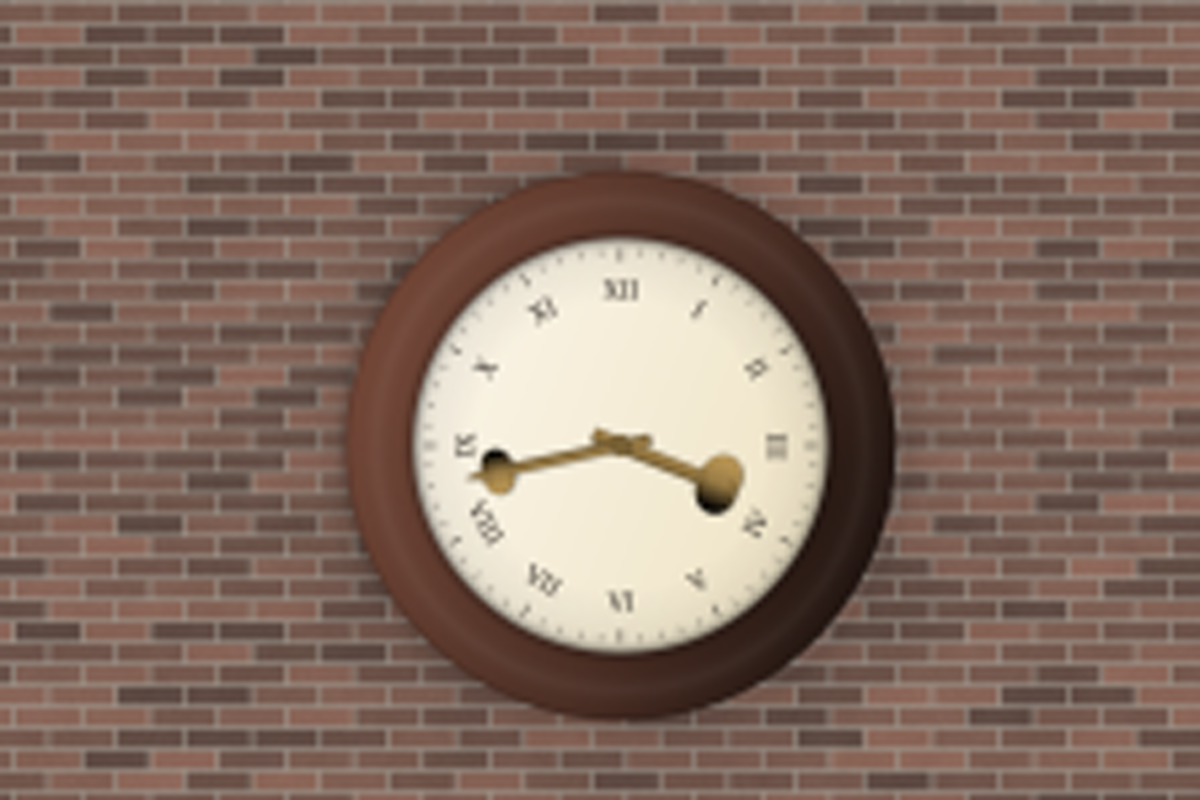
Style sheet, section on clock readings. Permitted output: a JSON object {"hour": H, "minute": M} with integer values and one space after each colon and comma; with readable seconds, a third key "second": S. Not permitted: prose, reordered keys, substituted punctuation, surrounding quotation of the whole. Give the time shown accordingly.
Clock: {"hour": 3, "minute": 43}
